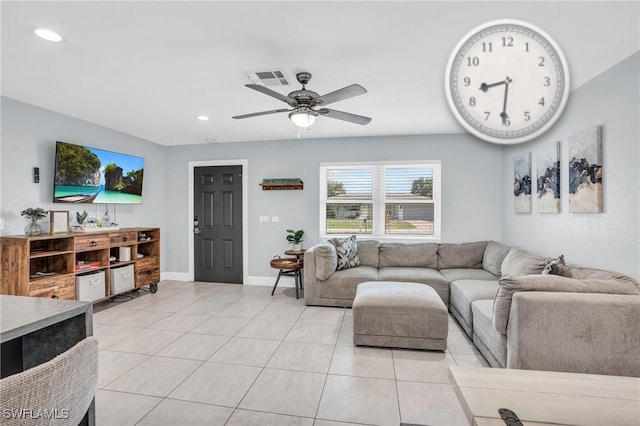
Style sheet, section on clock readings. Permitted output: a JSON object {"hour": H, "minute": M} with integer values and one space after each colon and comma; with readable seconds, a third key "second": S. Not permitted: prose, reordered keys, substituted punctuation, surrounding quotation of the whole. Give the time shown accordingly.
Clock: {"hour": 8, "minute": 31}
